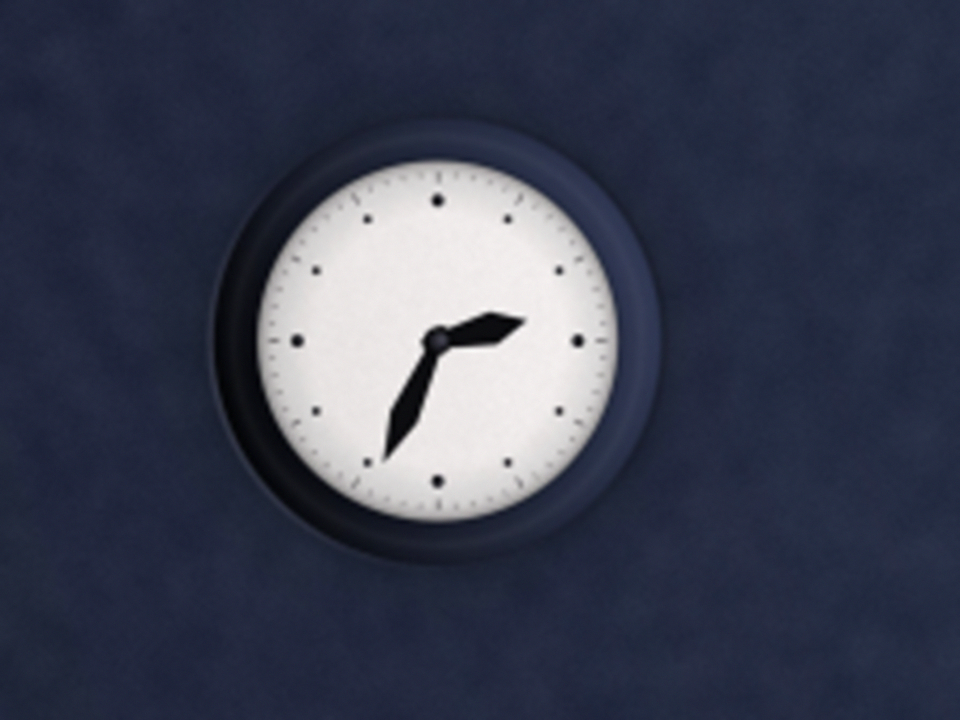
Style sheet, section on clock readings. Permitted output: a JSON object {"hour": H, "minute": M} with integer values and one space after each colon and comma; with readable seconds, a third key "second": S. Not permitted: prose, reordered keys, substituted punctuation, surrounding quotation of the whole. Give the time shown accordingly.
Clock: {"hour": 2, "minute": 34}
